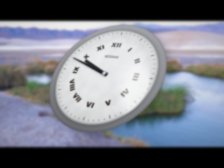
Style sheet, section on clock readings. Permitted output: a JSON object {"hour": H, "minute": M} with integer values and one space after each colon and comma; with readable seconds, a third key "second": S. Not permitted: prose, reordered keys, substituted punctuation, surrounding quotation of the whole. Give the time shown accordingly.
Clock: {"hour": 9, "minute": 48}
